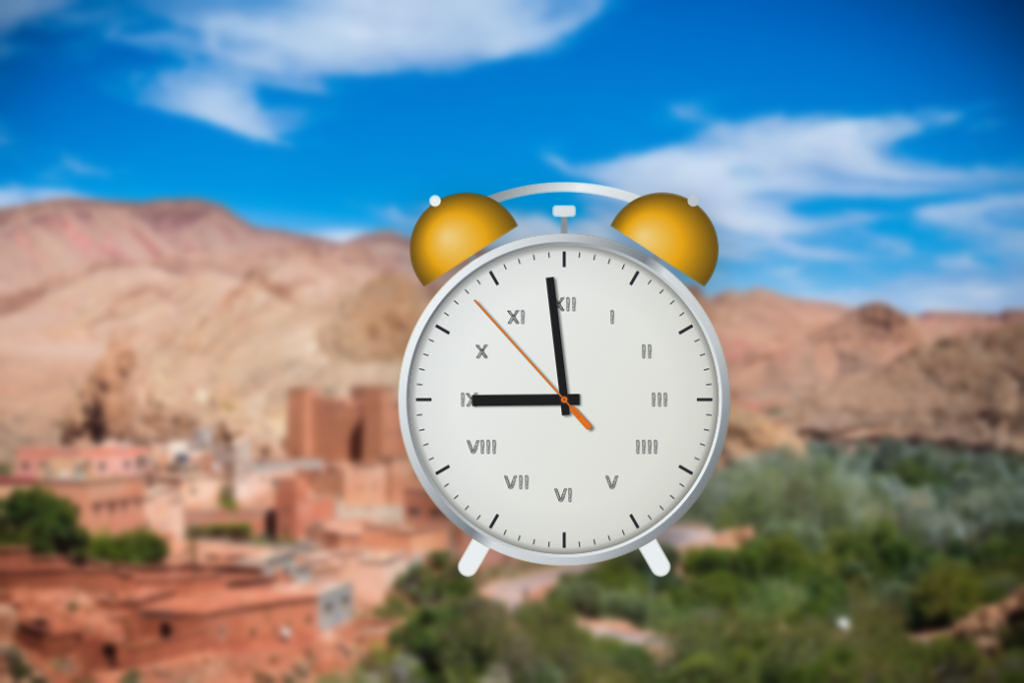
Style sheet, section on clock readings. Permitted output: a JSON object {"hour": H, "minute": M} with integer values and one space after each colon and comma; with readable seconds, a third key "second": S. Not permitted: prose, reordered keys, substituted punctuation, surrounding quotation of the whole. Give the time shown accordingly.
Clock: {"hour": 8, "minute": 58, "second": 53}
